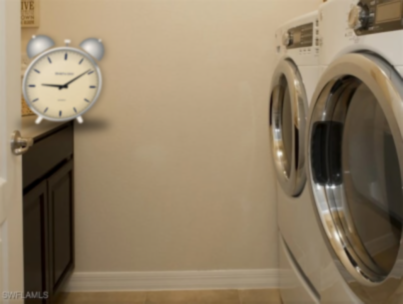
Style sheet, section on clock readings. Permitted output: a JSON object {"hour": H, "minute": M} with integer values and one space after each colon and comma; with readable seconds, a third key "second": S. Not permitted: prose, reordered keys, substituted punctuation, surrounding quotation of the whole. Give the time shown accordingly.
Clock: {"hour": 9, "minute": 9}
